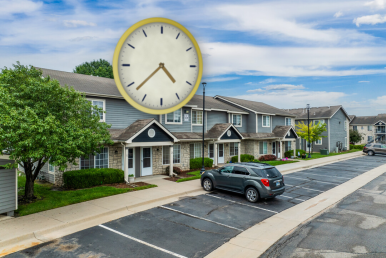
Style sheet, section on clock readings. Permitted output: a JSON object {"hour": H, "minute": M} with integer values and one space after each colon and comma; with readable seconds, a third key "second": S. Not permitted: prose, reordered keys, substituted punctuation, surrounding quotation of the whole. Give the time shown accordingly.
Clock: {"hour": 4, "minute": 38}
